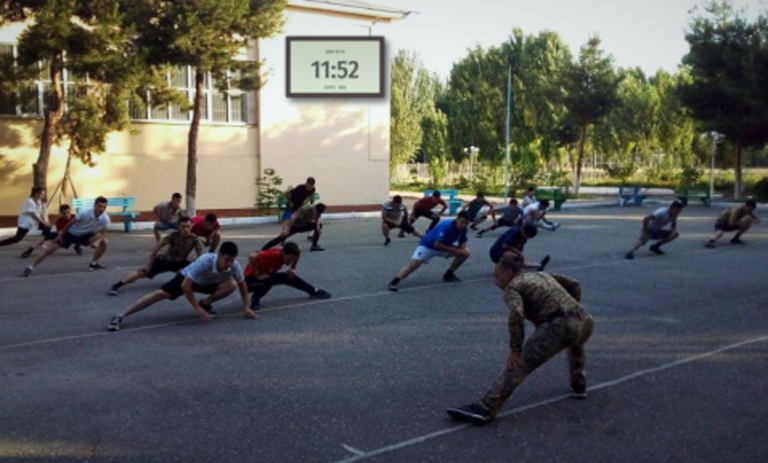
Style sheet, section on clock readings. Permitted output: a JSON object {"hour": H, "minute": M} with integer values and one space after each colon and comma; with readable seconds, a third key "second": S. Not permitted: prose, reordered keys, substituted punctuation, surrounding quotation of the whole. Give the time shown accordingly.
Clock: {"hour": 11, "minute": 52}
